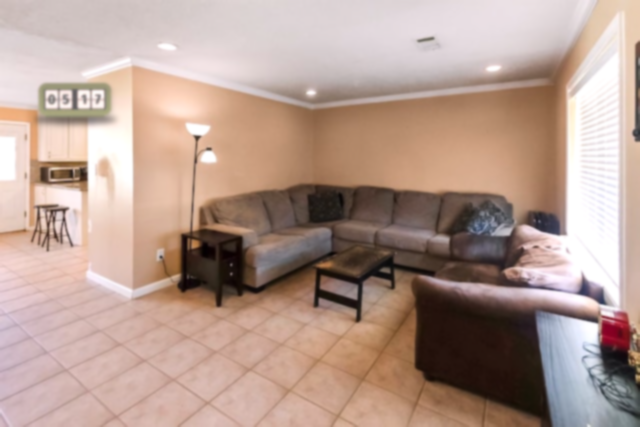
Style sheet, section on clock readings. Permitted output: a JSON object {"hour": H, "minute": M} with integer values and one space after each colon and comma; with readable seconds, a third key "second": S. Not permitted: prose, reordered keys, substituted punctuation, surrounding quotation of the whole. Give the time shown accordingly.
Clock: {"hour": 5, "minute": 17}
